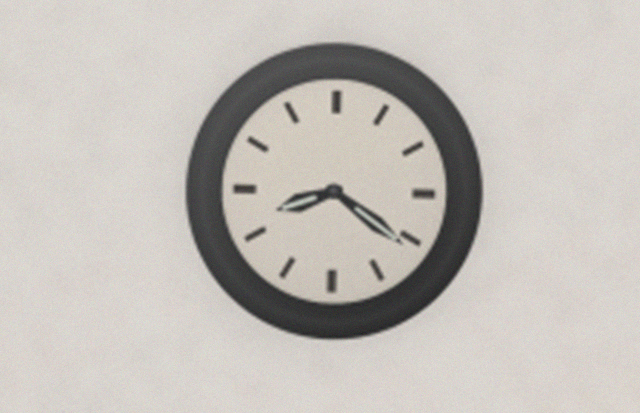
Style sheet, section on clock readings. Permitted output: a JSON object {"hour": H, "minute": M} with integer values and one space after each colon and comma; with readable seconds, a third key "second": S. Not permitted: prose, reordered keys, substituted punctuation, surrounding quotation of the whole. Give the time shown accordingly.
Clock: {"hour": 8, "minute": 21}
